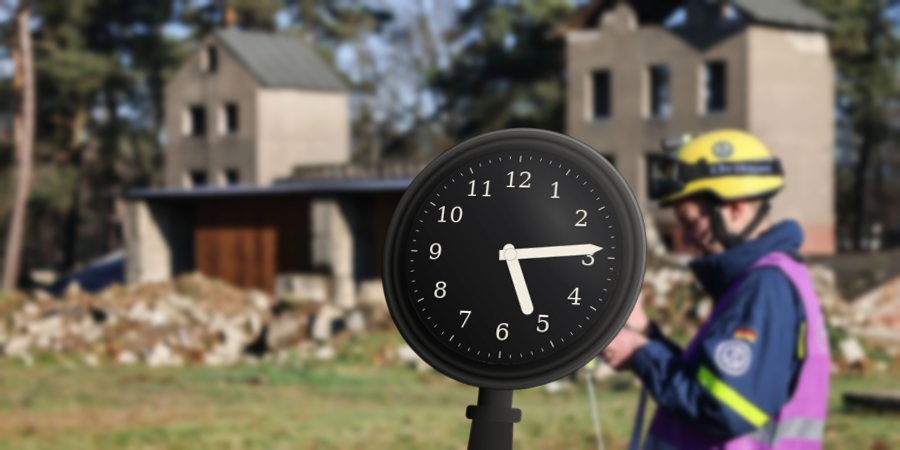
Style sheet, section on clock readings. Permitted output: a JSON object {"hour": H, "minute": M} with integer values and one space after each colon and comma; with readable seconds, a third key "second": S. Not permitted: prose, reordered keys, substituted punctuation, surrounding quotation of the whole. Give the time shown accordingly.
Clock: {"hour": 5, "minute": 14}
